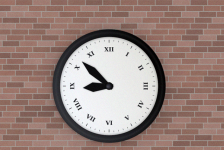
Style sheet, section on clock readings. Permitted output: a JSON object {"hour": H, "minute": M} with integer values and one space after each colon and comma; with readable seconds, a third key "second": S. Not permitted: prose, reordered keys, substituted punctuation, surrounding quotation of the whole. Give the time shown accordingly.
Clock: {"hour": 8, "minute": 52}
